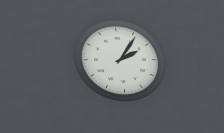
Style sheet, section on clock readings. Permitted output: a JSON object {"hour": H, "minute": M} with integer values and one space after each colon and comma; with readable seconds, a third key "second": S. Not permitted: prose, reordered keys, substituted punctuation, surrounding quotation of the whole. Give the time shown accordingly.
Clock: {"hour": 2, "minute": 6}
